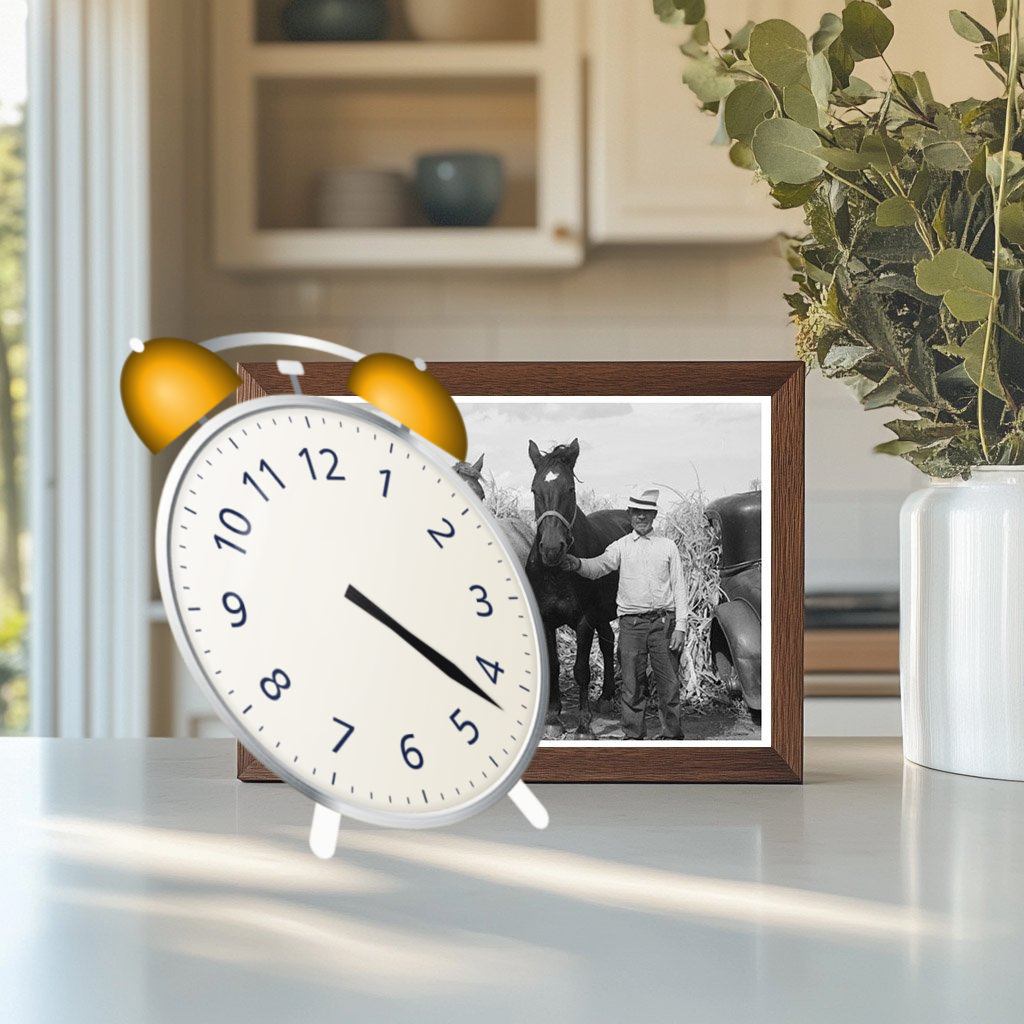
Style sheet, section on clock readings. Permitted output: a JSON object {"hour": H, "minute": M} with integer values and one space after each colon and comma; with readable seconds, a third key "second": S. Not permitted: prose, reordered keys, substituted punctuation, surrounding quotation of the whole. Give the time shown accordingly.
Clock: {"hour": 4, "minute": 22}
